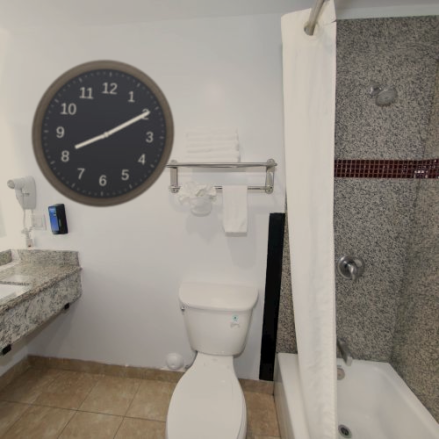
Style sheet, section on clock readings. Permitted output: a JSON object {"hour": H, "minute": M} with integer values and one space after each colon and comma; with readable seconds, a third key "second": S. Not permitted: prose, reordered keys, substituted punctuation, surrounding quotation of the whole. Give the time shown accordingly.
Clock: {"hour": 8, "minute": 10}
